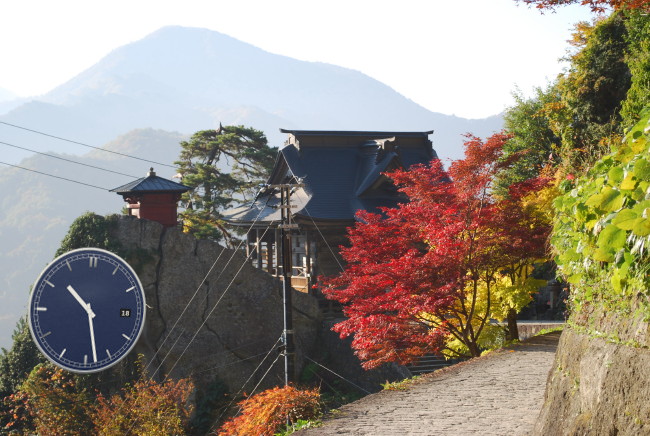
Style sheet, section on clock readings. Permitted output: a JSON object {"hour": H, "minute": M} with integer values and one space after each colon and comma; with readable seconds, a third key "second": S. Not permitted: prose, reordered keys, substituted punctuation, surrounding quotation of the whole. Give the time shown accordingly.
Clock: {"hour": 10, "minute": 28}
